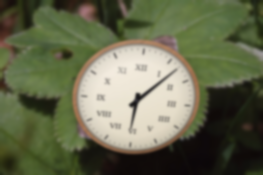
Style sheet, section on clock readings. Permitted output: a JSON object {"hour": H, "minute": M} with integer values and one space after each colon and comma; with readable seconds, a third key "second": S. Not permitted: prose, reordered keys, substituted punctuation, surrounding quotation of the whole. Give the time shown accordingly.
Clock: {"hour": 6, "minute": 7}
